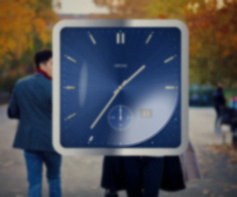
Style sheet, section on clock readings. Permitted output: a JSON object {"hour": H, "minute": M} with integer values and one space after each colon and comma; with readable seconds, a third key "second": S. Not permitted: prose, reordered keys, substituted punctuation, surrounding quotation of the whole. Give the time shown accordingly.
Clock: {"hour": 1, "minute": 36}
